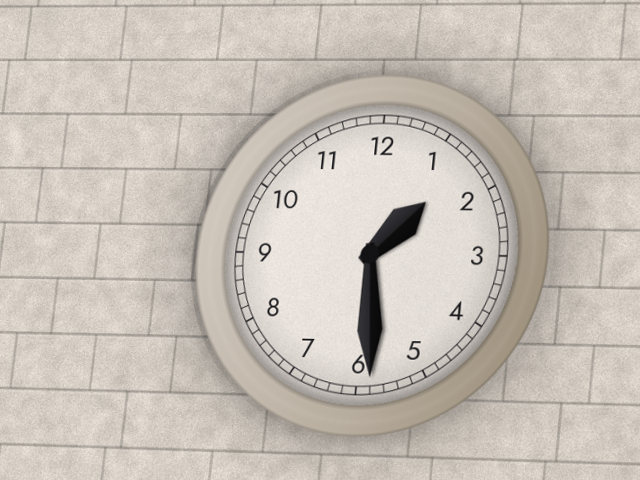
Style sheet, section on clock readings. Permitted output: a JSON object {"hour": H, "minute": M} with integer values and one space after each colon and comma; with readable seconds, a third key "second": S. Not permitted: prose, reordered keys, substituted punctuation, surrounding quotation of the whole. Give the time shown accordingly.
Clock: {"hour": 1, "minute": 29}
